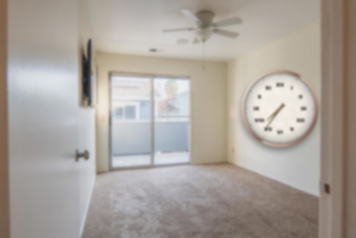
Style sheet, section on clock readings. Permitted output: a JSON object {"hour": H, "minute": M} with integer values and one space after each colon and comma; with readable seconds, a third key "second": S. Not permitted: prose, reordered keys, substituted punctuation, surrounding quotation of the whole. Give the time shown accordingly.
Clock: {"hour": 7, "minute": 36}
